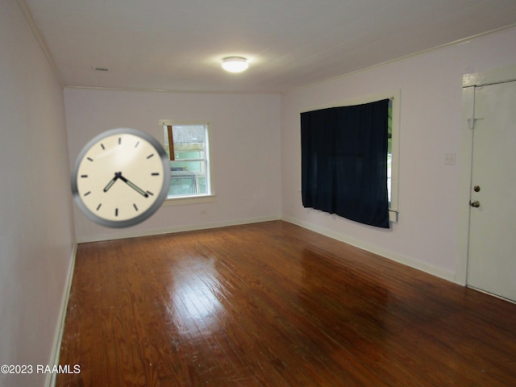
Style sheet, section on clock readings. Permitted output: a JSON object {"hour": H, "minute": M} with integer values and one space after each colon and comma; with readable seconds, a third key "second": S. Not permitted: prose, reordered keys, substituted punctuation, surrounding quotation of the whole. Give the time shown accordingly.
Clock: {"hour": 7, "minute": 21}
